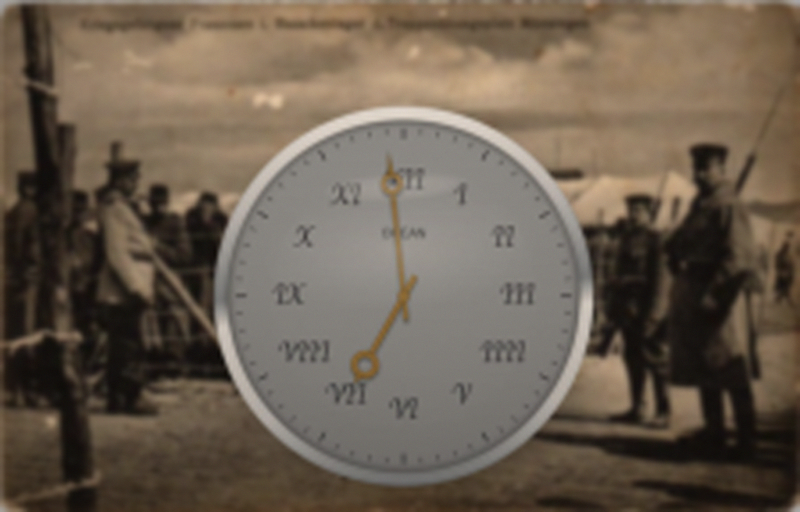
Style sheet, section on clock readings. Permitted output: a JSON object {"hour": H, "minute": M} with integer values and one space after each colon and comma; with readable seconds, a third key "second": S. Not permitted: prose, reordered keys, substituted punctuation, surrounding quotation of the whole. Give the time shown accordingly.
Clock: {"hour": 6, "minute": 59}
